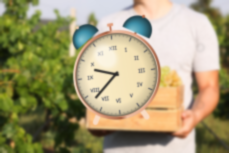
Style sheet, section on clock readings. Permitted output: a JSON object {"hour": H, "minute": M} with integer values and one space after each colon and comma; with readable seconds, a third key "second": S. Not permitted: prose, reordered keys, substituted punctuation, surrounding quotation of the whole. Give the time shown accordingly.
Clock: {"hour": 9, "minute": 38}
